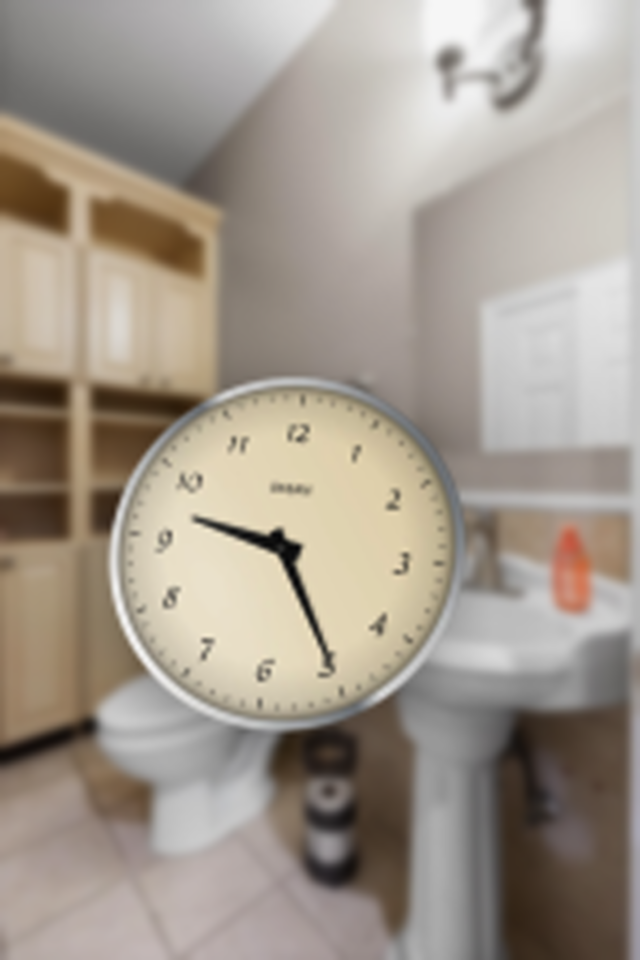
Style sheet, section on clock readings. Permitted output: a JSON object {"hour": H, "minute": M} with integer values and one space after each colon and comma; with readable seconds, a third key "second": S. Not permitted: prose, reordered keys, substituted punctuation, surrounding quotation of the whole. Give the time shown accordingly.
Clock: {"hour": 9, "minute": 25}
